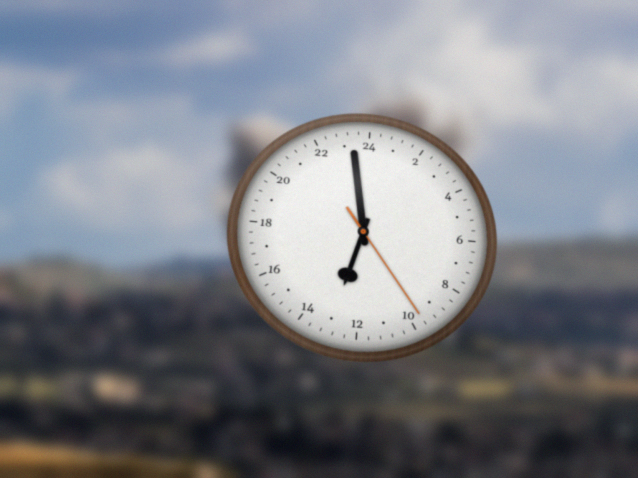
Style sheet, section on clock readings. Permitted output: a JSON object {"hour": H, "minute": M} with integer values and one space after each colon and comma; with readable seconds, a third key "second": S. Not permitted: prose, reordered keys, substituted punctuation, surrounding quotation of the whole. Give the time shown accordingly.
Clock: {"hour": 12, "minute": 58, "second": 24}
